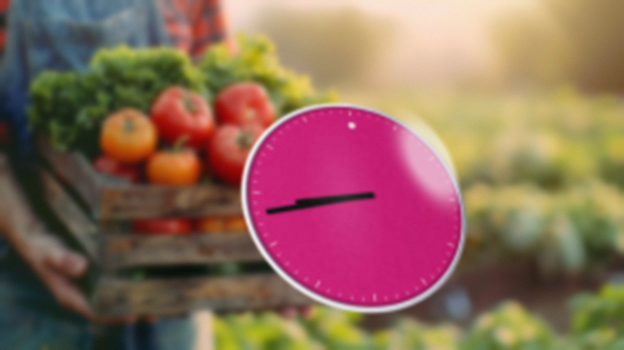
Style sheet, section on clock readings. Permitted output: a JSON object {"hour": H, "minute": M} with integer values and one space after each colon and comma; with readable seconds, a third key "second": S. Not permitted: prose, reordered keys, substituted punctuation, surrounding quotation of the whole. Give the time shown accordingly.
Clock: {"hour": 8, "minute": 43}
